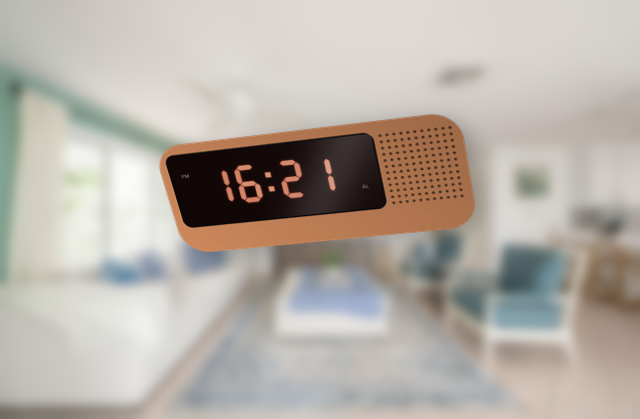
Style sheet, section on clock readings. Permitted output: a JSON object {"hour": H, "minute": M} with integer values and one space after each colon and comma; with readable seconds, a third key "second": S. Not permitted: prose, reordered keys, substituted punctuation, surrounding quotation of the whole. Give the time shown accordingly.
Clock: {"hour": 16, "minute": 21}
